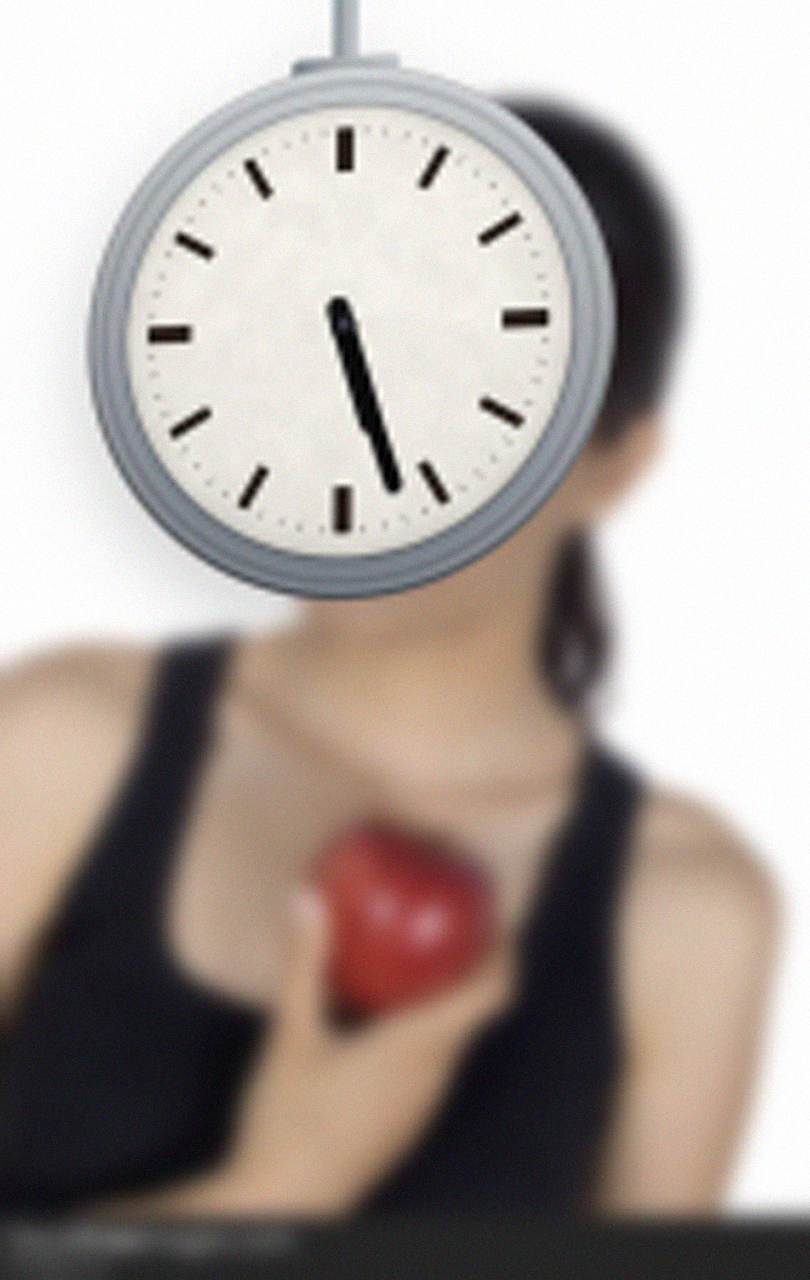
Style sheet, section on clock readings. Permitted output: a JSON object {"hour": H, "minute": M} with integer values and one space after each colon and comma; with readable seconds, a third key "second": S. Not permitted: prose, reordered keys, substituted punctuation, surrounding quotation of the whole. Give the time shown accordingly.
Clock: {"hour": 5, "minute": 27}
